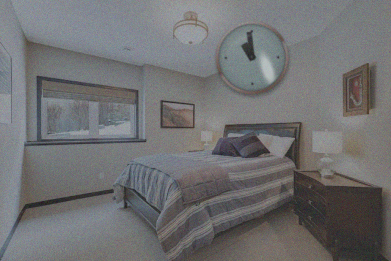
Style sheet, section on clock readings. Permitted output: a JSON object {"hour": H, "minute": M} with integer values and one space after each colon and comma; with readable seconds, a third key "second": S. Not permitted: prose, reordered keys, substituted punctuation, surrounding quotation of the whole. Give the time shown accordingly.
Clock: {"hour": 10, "minute": 59}
